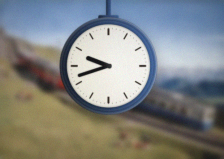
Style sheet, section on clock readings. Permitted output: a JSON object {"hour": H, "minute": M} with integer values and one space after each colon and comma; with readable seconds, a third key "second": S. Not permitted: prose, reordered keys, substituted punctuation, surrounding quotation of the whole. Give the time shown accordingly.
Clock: {"hour": 9, "minute": 42}
